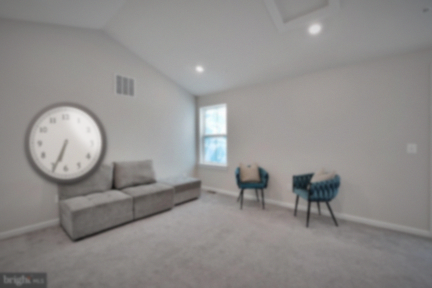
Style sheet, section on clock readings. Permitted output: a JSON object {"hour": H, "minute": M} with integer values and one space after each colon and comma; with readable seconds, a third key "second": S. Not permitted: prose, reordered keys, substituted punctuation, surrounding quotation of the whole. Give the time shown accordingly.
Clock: {"hour": 6, "minute": 34}
